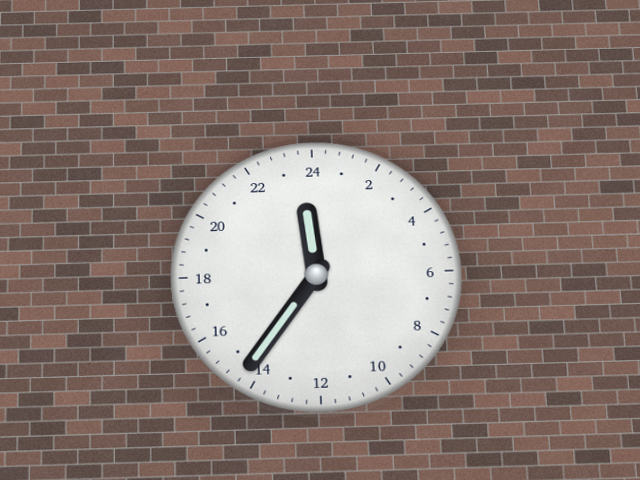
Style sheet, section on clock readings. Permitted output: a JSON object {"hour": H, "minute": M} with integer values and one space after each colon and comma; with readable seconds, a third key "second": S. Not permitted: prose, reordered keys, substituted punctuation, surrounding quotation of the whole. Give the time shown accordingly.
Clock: {"hour": 23, "minute": 36}
